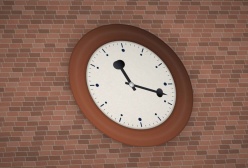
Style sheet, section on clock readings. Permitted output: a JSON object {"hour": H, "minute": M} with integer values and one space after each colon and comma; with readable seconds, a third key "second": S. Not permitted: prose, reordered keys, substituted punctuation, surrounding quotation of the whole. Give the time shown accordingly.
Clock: {"hour": 11, "minute": 18}
